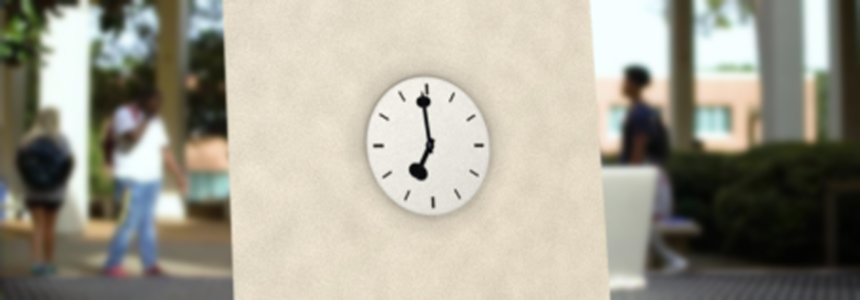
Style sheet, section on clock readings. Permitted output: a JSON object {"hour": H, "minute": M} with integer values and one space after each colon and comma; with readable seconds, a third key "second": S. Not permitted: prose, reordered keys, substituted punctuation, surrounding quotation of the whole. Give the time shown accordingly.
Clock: {"hour": 6, "minute": 59}
